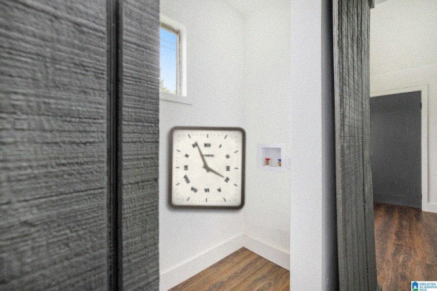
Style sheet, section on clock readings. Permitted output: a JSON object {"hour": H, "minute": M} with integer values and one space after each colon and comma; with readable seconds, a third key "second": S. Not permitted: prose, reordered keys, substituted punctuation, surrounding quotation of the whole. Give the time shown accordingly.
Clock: {"hour": 3, "minute": 56}
